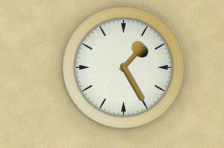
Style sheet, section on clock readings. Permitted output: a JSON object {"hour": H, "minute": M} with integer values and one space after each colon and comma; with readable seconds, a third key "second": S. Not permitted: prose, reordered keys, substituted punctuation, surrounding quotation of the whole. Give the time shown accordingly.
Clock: {"hour": 1, "minute": 25}
